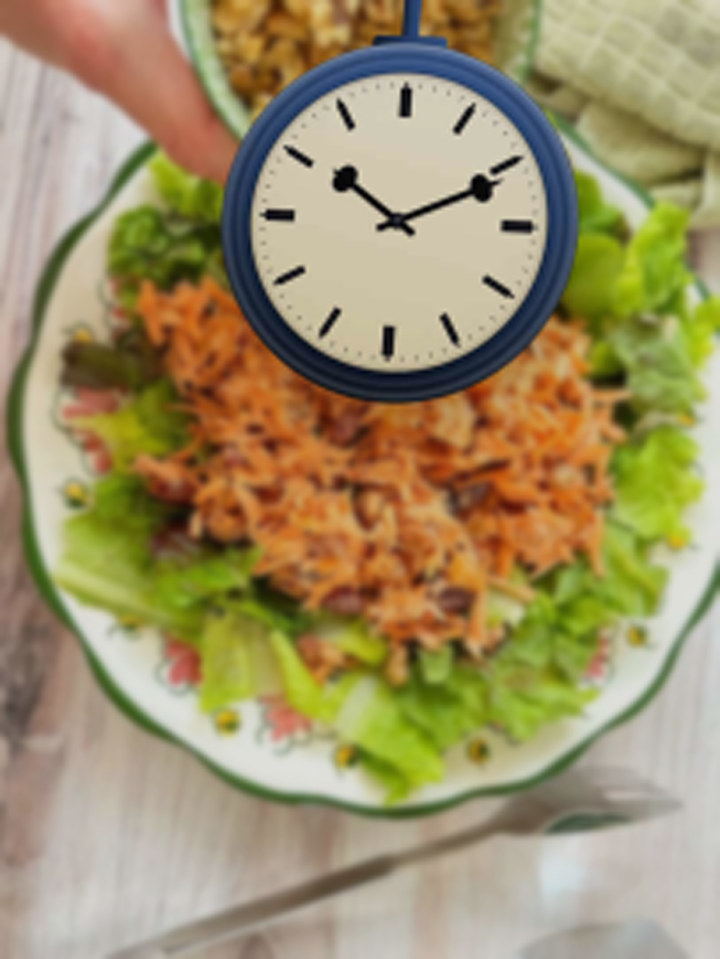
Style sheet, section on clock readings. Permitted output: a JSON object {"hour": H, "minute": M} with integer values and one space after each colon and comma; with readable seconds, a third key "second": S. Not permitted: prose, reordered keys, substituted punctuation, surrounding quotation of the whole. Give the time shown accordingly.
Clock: {"hour": 10, "minute": 11}
